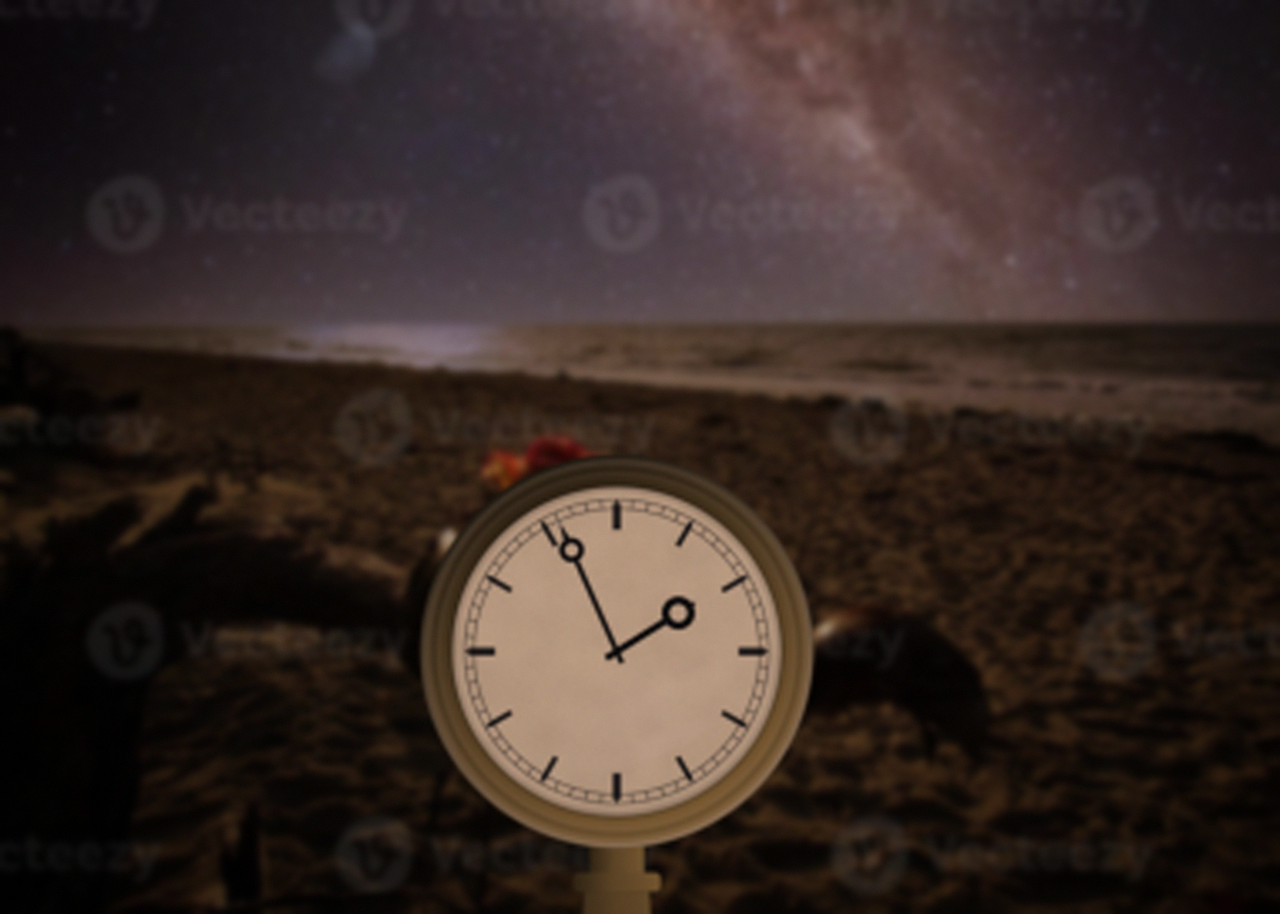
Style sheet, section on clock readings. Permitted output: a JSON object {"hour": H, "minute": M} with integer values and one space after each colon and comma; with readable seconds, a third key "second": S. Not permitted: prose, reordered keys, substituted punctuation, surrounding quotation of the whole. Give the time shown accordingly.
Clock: {"hour": 1, "minute": 56}
